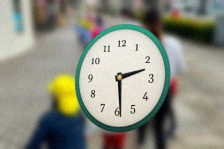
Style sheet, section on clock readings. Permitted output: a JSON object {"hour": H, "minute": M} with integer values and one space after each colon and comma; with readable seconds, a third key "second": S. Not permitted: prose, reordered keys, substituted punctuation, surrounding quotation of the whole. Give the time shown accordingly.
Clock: {"hour": 2, "minute": 29}
